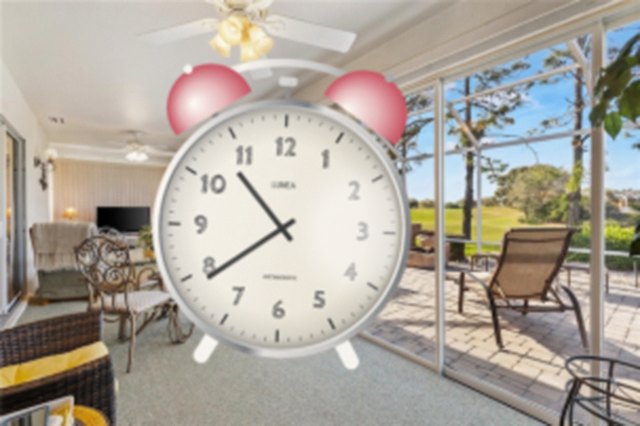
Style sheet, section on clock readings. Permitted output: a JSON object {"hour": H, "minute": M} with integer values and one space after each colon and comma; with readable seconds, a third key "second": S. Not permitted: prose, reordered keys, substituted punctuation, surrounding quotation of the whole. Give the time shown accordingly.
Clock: {"hour": 10, "minute": 39}
